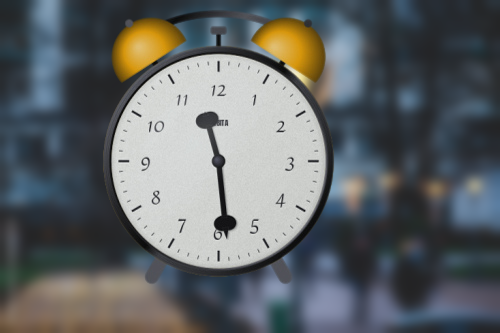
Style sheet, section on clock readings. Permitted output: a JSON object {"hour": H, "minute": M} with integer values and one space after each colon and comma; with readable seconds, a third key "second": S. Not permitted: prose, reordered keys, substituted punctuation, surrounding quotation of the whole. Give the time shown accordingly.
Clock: {"hour": 11, "minute": 29}
